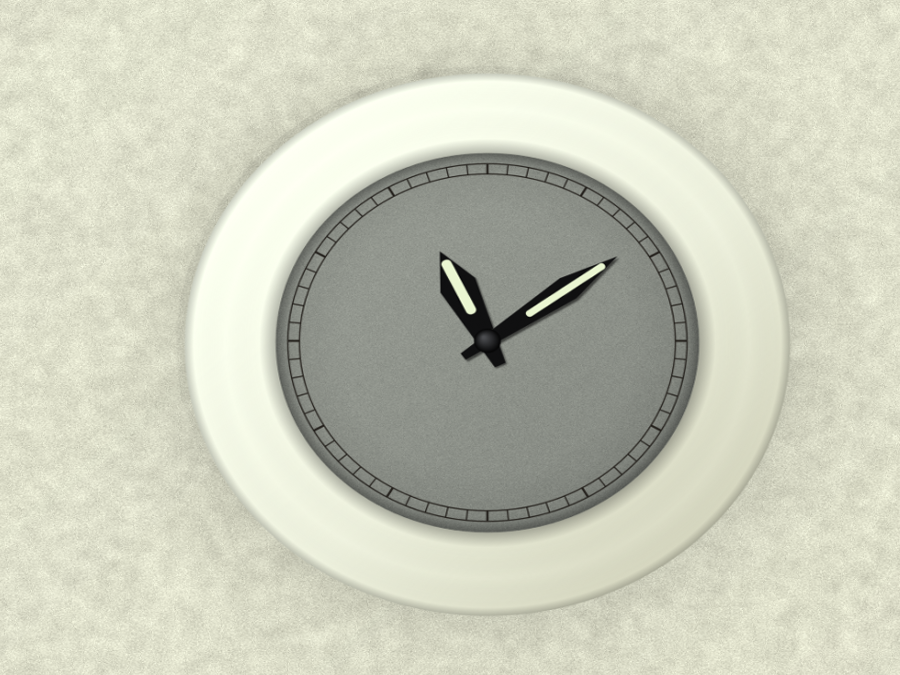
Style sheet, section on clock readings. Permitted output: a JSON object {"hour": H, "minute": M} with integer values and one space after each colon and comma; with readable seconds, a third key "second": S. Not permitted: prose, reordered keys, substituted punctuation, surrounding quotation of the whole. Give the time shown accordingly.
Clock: {"hour": 11, "minute": 9}
